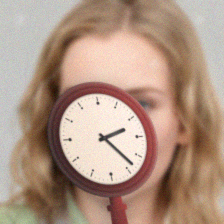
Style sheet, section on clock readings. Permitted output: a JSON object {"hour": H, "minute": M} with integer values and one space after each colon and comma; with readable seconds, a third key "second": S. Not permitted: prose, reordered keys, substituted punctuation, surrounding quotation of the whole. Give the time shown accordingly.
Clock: {"hour": 2, "minute": 23}
